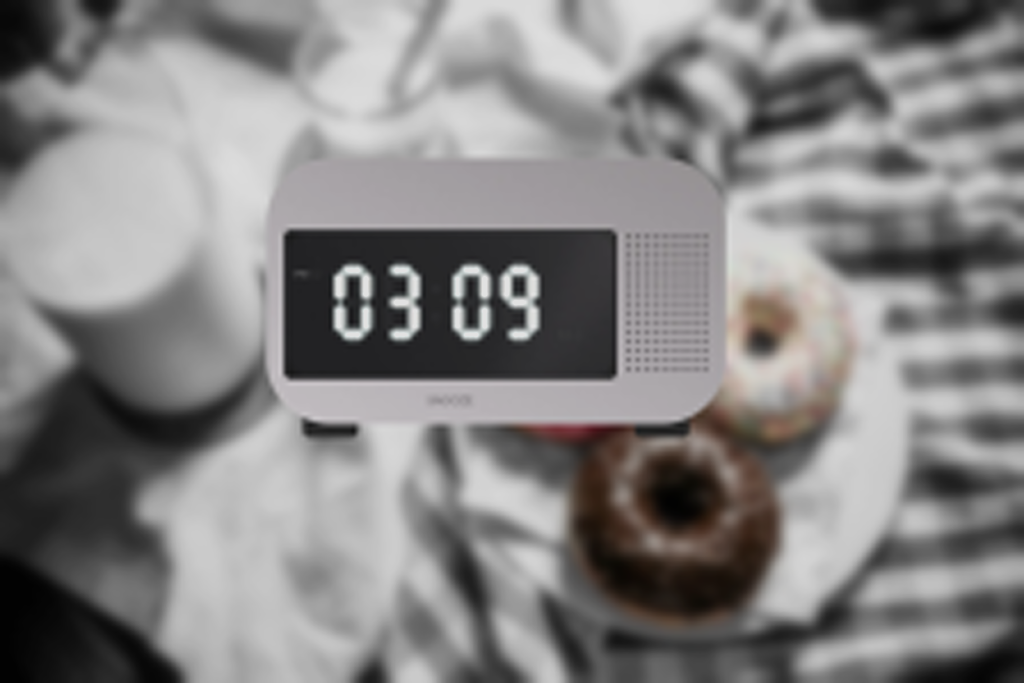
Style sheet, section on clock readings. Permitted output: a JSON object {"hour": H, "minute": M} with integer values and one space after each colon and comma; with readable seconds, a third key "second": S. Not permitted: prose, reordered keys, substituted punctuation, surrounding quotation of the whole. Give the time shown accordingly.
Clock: {"hour": 3, "minute": 9}
